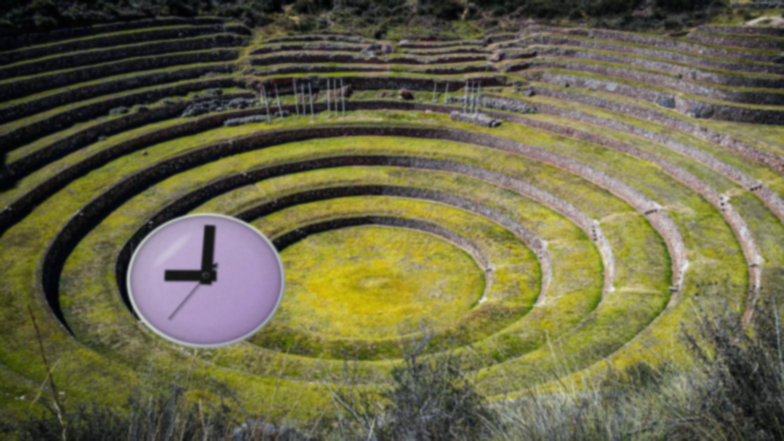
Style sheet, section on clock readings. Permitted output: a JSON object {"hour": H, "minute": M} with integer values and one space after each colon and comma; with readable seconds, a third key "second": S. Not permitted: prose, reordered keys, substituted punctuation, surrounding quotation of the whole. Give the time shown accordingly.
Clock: {"hour": 9, "minute": 0, "second": 36}
